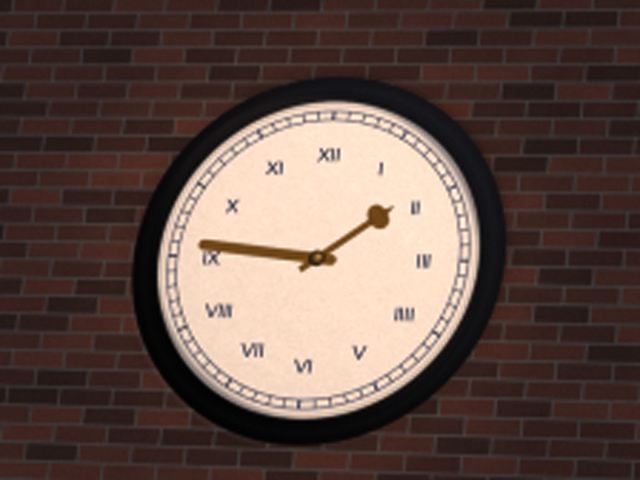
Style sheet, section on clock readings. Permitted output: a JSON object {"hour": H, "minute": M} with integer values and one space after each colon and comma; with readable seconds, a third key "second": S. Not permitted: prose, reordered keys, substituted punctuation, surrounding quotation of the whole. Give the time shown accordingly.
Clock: {"hour": 1, "minute": 46}
